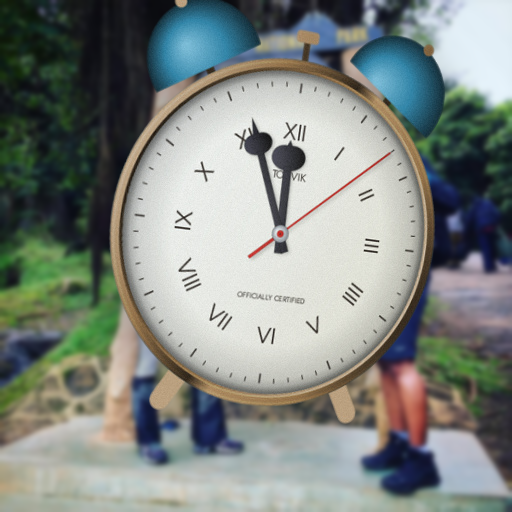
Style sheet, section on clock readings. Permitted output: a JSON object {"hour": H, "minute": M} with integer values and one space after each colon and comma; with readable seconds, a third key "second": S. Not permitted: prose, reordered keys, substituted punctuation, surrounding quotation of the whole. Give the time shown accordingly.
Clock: {"hour": 11, "minute": 56, "second": 8}
